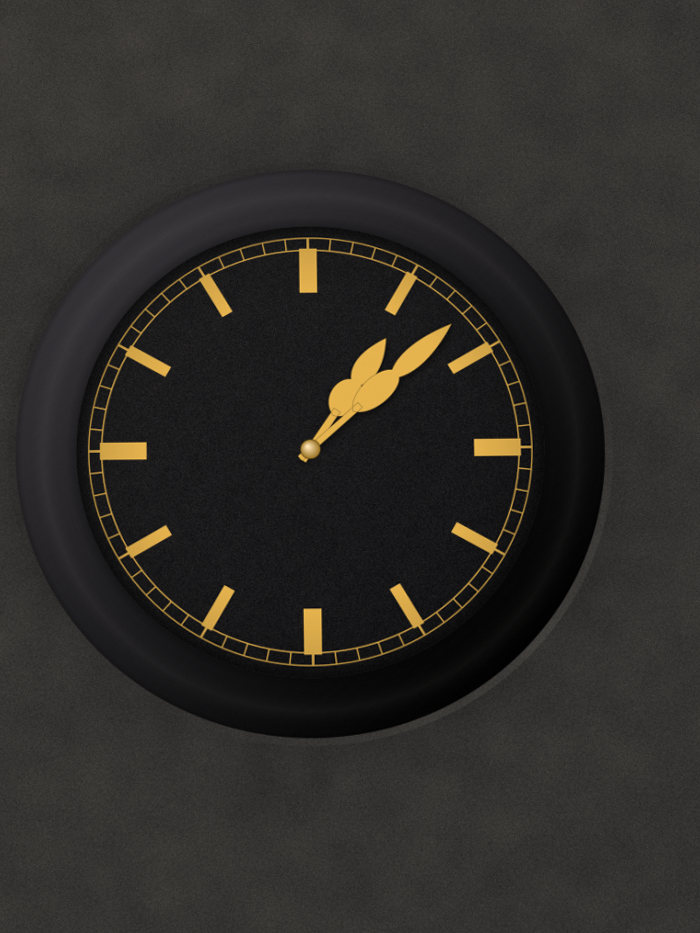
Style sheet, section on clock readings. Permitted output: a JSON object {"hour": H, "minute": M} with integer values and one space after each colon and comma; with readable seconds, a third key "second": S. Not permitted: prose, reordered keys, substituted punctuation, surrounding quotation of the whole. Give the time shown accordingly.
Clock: {"hour": 1, "minute": 8}
